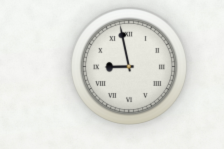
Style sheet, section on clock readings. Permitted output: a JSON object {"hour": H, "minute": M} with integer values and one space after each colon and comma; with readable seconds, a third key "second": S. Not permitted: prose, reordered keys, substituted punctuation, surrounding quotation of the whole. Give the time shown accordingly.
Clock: {"hour": 8, "minute": 58}
